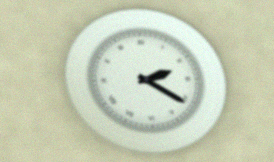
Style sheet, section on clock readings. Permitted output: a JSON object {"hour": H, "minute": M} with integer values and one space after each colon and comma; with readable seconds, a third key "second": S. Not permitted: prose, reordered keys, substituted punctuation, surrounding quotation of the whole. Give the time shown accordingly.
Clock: {"hour": 2, "minute": 21}
